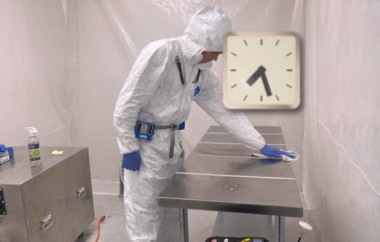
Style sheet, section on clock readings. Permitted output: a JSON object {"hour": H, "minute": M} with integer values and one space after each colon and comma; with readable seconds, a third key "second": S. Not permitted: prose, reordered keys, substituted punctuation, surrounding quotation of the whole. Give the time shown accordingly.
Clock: {"hour": 7, "minute": 27}
